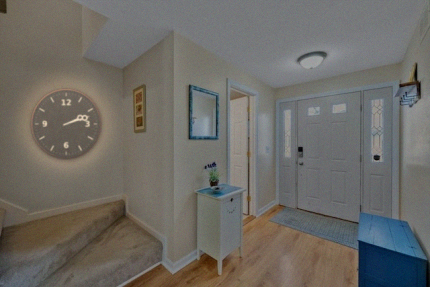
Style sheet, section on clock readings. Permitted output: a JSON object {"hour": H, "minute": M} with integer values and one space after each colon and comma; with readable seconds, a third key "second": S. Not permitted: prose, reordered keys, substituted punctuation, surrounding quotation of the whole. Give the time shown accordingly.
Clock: {"hour": 2, "minute": 12}
